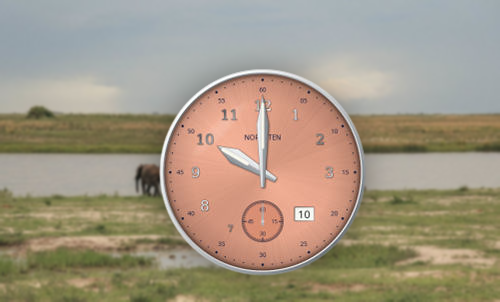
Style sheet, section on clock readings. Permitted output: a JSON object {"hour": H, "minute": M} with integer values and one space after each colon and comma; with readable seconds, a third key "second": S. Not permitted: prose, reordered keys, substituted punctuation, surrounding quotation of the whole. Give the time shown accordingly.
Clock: {"hour": 10, "minute": 0}
